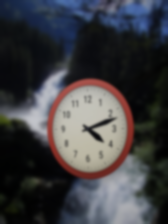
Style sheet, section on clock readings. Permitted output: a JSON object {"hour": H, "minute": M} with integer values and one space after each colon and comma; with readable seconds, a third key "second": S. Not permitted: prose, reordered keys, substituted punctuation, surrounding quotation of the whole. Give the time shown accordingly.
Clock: {"hour": 4, "minute": 12}
